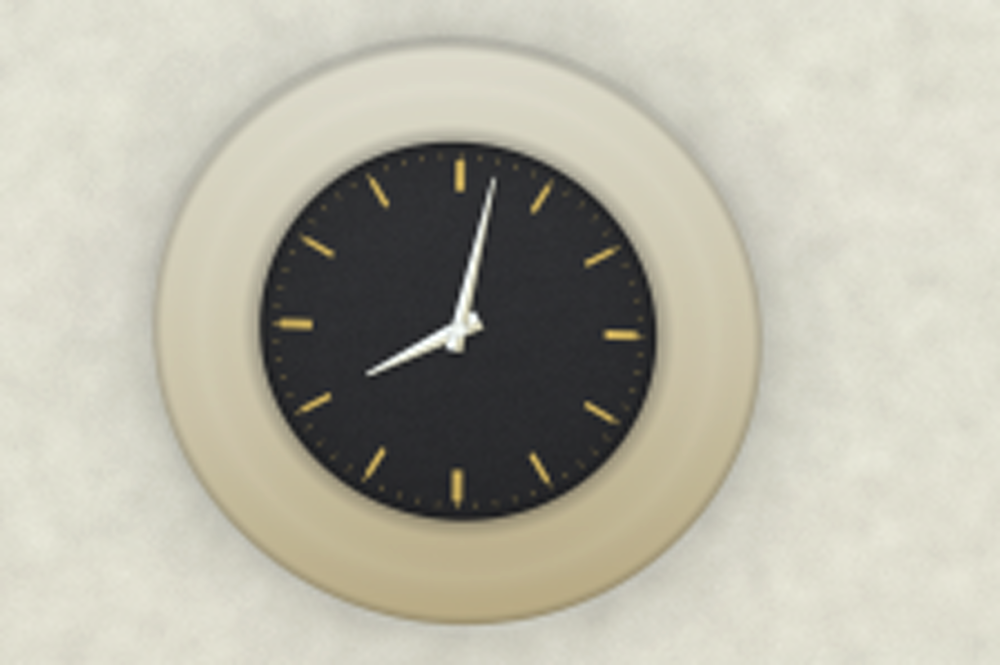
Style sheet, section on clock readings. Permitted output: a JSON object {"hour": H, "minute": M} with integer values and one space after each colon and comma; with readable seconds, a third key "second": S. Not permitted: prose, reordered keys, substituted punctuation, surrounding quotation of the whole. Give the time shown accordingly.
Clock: {"hour": 8, "minute": 2}
